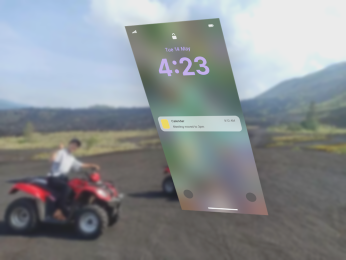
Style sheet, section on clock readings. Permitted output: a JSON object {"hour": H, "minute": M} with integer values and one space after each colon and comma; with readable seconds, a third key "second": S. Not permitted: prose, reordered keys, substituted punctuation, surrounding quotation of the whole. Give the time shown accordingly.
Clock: {"hour": 4, "minute": 23}
